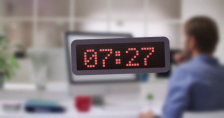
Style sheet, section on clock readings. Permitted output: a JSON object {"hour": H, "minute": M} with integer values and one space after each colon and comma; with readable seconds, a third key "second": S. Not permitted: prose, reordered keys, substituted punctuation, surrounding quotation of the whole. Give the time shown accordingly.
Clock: {"hour": 7, "minute": 27}
